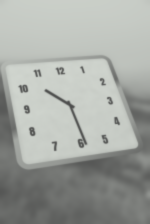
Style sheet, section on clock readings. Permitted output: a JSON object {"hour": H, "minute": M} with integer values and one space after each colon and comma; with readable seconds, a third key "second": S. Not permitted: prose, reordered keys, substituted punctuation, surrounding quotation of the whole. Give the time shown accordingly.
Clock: {"hour": 10, "minute": 29}
